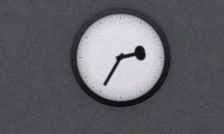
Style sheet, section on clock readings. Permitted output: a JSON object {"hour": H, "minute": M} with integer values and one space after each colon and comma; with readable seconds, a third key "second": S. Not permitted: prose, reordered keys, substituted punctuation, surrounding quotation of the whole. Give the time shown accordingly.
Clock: {"hour": 2, "minute": 35}
